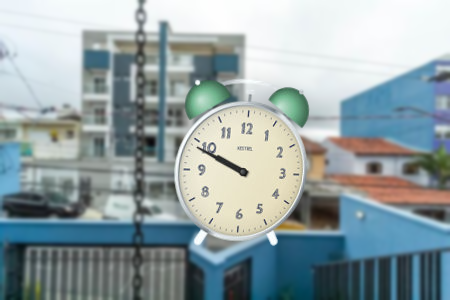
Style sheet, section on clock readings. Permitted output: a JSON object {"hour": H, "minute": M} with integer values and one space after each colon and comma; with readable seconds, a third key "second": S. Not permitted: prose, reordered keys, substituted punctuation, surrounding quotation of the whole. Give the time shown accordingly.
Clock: {"hour": 9, "minute": 49}
